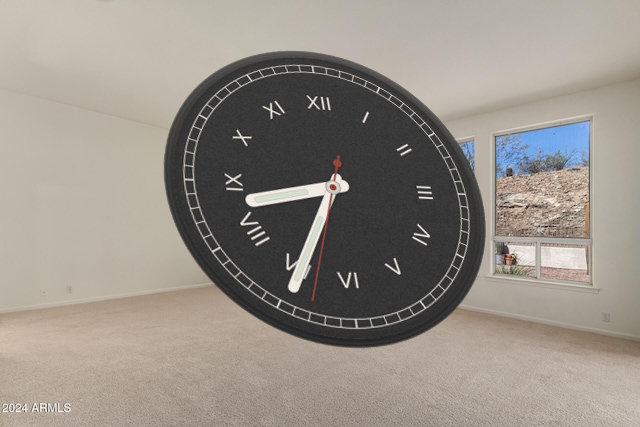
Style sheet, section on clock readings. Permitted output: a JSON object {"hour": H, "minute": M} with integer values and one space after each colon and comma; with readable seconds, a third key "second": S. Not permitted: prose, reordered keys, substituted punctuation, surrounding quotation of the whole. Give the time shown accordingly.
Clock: {"hour": 8, "minute": 34, "second": 33}
